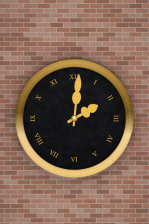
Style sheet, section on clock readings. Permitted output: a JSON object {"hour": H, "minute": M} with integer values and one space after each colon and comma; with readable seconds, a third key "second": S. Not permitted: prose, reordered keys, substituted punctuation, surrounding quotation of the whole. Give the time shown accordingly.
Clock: {"hour": 2, "minute": 1}
